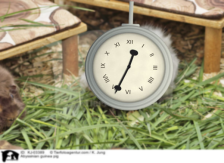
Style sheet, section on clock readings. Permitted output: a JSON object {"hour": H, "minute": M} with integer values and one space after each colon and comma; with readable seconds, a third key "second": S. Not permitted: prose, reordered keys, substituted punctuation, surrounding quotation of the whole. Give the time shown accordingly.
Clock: {"hour": 12, "minute": 34}
